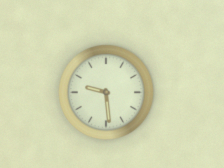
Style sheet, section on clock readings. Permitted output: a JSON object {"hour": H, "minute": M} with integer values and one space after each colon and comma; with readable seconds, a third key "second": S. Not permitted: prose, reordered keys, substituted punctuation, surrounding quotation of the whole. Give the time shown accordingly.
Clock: {"hour": 9, "minute": 29}
